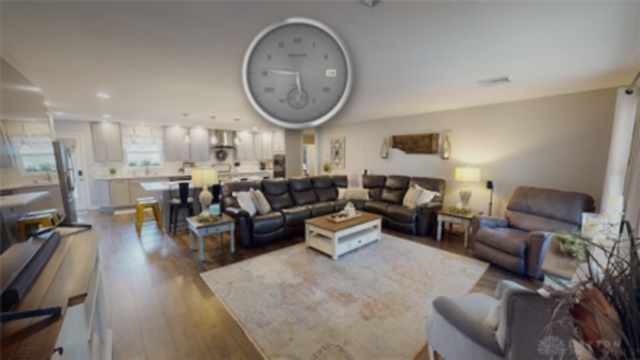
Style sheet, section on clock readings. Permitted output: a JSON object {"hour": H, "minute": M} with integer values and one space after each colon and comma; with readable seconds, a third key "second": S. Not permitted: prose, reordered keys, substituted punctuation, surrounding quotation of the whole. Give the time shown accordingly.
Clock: {"hour": 5, "minute": 46}
